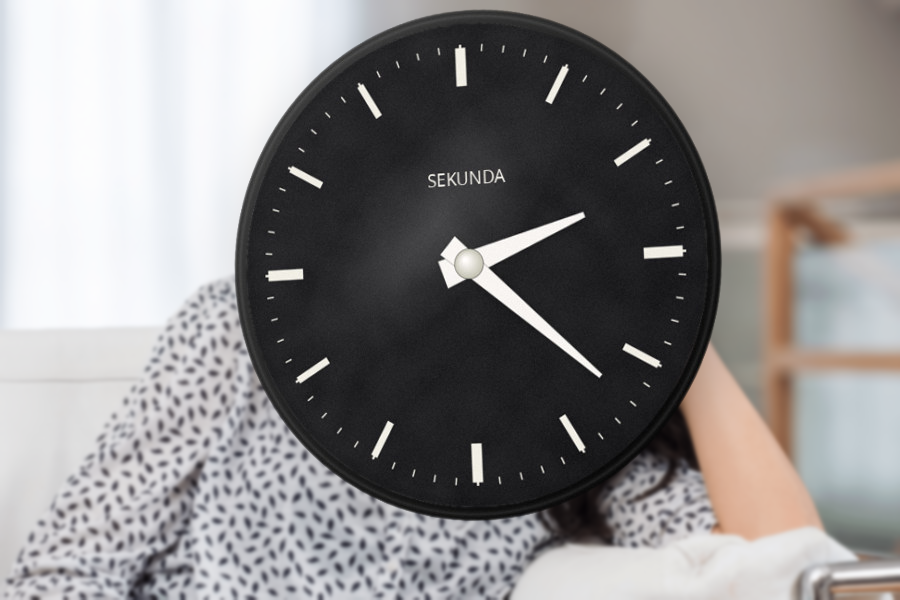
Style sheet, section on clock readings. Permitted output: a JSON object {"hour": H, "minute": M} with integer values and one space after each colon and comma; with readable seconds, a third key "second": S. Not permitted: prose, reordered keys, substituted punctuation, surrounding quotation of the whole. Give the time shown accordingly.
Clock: {"hour": 2, "minute": 22}
